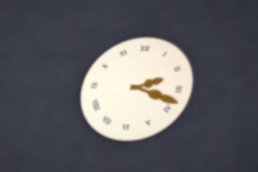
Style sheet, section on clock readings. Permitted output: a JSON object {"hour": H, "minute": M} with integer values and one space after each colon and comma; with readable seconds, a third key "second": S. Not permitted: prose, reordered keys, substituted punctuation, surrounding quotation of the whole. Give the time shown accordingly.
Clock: {"hour": 2, "minute": 18}
